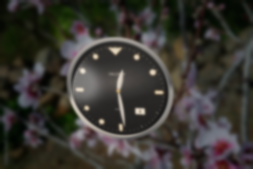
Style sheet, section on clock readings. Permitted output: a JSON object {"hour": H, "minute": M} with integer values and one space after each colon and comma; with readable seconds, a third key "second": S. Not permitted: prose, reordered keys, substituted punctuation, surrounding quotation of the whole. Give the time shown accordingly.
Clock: {"hour": 12, "minute": 29}
